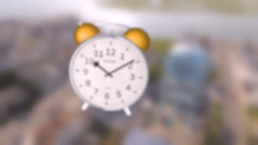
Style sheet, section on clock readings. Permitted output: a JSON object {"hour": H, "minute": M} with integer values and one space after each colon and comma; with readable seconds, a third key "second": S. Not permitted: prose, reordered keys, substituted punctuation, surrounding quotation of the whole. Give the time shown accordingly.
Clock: {"hour": 10, "minute": 9}
